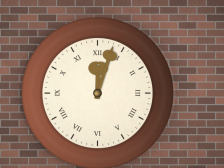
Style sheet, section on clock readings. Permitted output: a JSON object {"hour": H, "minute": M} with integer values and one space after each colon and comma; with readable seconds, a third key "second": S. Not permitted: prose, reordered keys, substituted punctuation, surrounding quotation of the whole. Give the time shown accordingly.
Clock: {"hour": 12, "minute": 3}
